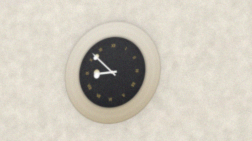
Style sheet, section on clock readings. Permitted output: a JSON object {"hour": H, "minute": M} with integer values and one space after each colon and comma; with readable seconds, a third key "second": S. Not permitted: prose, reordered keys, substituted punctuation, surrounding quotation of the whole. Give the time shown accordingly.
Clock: {"hour": 8, "minute": 52}
